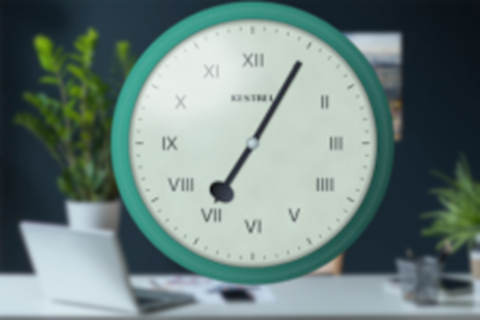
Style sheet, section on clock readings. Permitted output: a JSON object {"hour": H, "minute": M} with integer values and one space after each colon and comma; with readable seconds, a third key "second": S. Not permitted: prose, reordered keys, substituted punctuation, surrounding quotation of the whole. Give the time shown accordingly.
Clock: {"hour": 7, "minute": 5}
